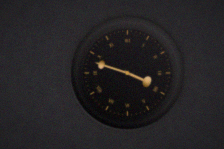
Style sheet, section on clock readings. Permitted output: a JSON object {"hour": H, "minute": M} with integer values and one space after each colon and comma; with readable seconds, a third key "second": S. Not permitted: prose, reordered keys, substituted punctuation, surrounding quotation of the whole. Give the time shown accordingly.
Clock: {"hour": 3, "minute": 48}
